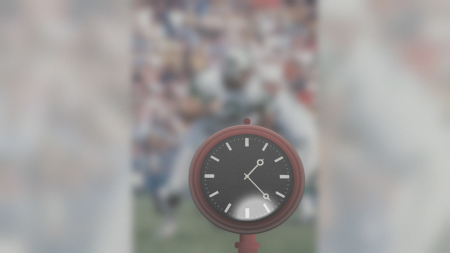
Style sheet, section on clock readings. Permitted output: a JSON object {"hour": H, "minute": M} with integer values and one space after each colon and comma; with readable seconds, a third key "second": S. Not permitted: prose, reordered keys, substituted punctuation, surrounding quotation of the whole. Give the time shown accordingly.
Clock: {"hour": 1, "minute": 23}
